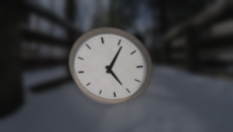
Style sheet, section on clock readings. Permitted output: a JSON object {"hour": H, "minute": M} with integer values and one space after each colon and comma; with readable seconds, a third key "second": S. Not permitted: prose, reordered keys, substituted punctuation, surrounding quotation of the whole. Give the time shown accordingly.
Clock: {"hour": 5, "minute": 6}
